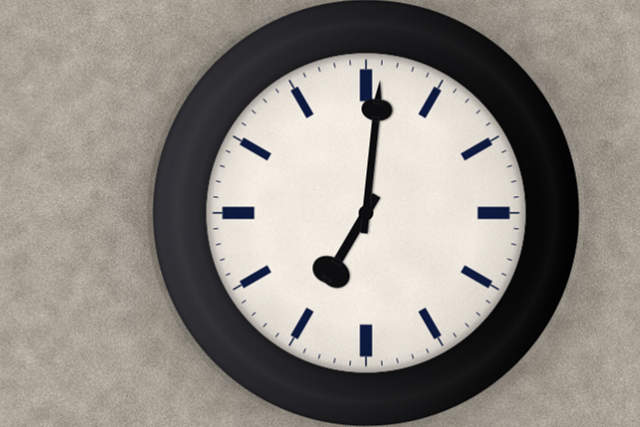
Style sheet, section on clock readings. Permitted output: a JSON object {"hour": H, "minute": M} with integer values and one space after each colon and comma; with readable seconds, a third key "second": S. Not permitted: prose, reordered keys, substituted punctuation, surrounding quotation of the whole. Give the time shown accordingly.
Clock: {"hour": 7, "minute": 1}
